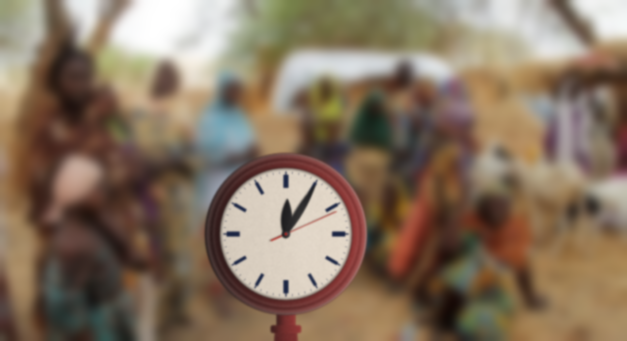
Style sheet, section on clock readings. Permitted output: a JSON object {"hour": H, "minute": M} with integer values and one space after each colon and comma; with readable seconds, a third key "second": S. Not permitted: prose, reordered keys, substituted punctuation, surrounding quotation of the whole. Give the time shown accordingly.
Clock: {"hour": 12, "minute": 5, "second": 11}
